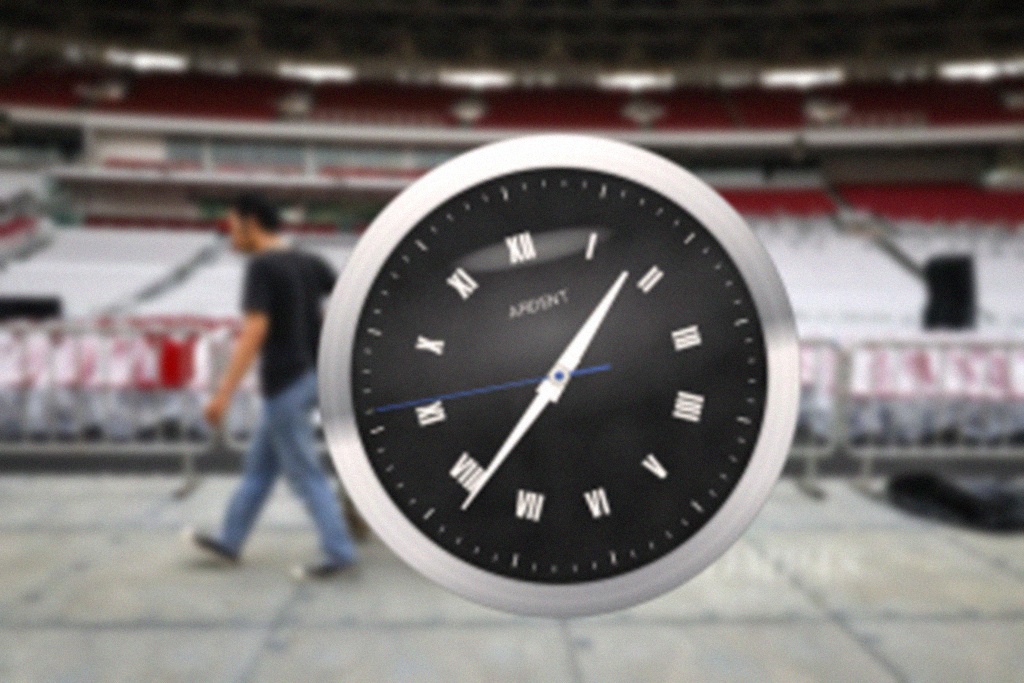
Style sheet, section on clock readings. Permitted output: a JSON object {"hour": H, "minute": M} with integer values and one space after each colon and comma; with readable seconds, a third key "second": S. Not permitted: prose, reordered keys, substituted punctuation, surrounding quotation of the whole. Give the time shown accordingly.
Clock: {"hour": 1, "minute": 38, "second": 46}
